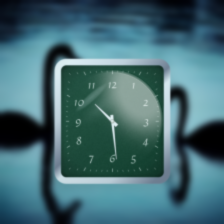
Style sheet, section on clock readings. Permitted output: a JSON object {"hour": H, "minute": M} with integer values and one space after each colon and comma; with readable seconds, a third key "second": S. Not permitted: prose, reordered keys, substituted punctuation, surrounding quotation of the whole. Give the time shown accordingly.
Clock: {"hour": 10, "minute": 29}
